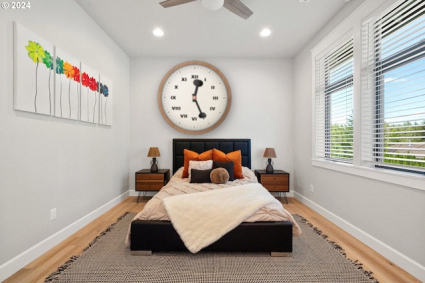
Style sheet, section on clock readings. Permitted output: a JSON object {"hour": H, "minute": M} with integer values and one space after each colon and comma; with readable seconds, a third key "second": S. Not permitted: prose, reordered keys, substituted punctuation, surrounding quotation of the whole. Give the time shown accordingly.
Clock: {"hour": 12, "minute": 26}
